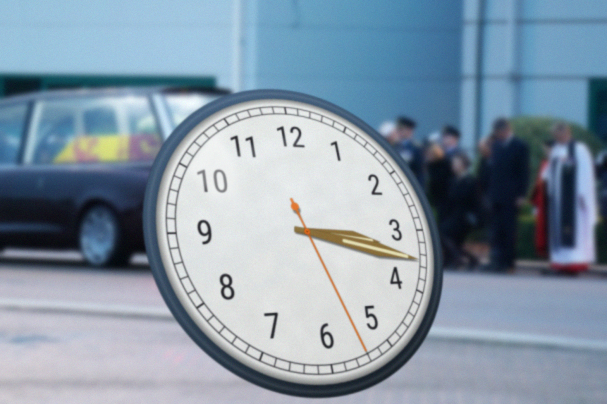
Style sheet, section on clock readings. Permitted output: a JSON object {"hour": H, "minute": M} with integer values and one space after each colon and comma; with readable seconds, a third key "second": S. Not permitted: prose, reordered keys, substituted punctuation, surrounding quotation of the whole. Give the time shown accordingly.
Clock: {"hour": 3, "minute": 17, "second": 27}
